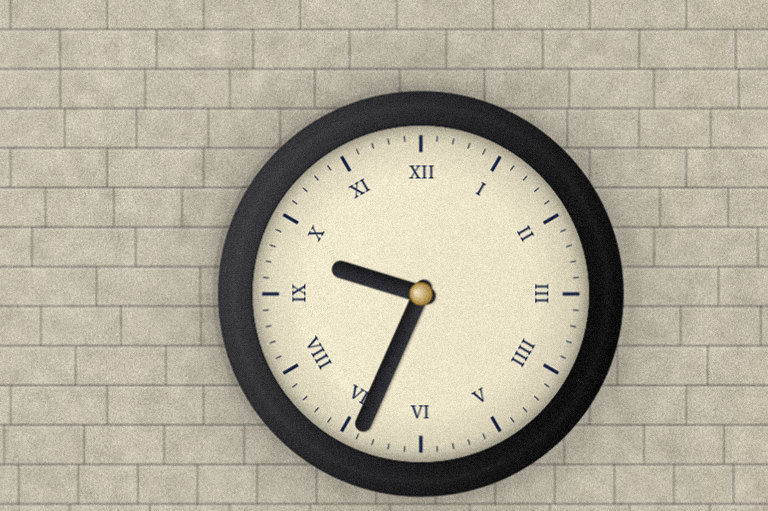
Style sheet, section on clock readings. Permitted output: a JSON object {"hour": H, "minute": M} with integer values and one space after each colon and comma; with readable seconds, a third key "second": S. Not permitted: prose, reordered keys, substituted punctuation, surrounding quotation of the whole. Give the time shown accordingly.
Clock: {"hour": 9, "minute": 34}
